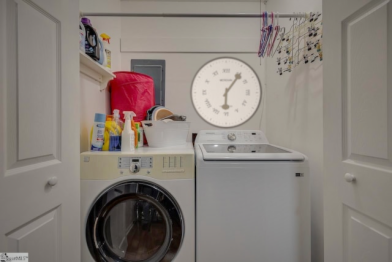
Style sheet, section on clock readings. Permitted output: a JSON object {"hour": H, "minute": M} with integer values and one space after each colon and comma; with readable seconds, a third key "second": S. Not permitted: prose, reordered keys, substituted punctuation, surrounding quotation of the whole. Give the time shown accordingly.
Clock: {"hour": 6, "minute": 6}
